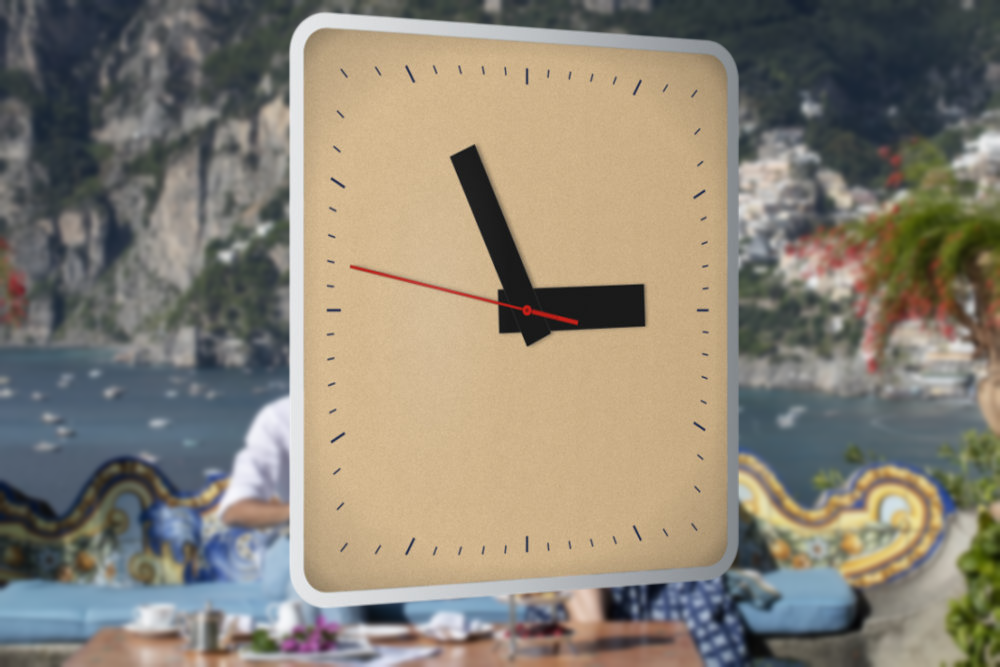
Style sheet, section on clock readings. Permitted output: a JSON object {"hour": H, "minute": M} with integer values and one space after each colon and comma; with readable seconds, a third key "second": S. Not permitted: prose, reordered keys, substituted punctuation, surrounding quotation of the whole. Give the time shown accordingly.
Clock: {"hour": 2, "minute": 55, "second": 47}
